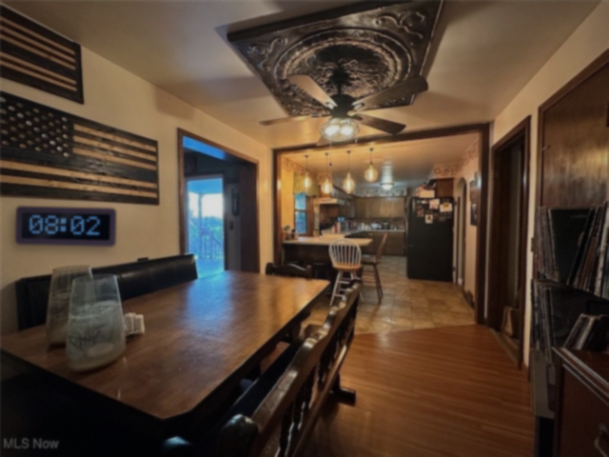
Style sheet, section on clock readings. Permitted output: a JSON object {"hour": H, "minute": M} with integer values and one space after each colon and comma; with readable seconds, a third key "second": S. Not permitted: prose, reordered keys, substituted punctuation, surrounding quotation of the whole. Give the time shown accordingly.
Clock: {"hour": 8, "minute": 2}
